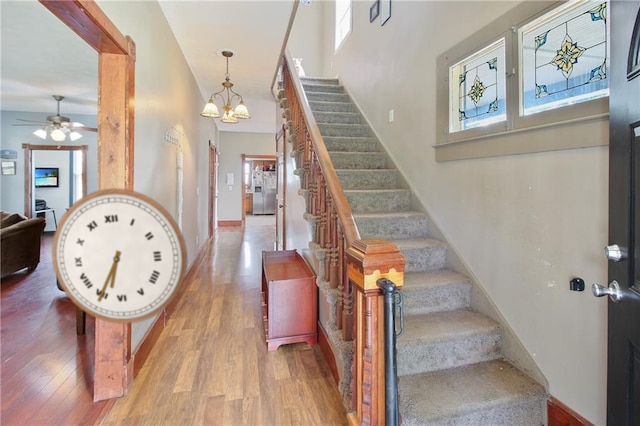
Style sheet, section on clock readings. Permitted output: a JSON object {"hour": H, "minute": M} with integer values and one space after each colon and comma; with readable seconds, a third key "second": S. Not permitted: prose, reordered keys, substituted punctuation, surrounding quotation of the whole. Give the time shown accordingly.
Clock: {"hour": 6, "minute": 35}
